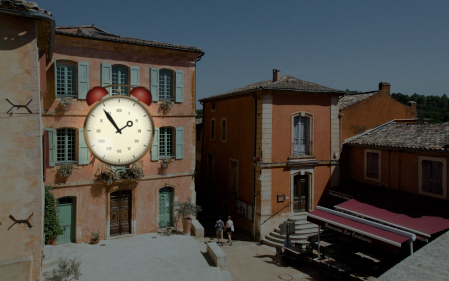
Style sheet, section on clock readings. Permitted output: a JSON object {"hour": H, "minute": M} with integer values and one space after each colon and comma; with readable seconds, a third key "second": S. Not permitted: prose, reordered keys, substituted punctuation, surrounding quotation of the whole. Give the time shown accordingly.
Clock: {"hour": 1, "minute": 54}
